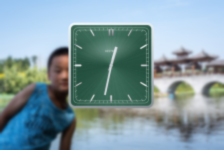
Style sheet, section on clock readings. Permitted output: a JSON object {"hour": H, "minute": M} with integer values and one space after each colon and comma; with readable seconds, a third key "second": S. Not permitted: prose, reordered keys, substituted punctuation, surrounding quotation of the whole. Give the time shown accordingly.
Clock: {"hour": 12, "minute": 32}
